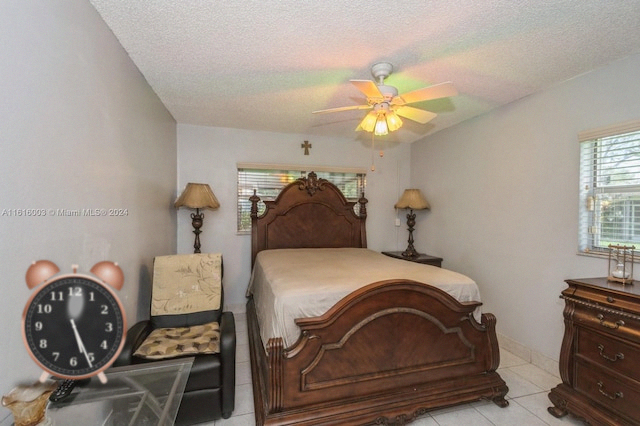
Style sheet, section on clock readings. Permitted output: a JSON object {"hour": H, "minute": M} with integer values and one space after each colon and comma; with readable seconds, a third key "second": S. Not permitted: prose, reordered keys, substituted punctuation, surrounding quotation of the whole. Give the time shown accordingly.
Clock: {"hour": 5, "minute": 26}
